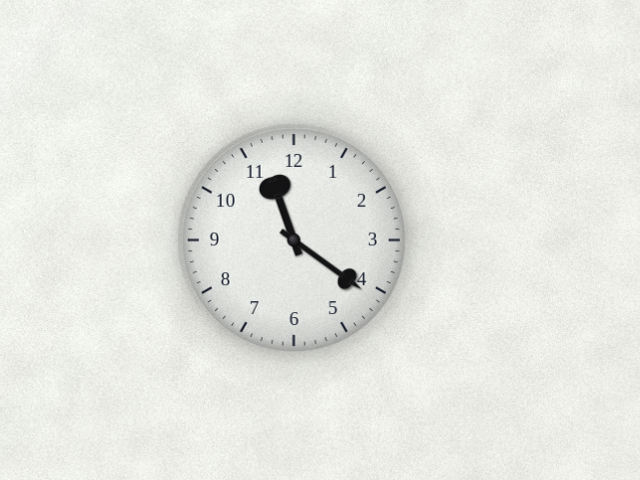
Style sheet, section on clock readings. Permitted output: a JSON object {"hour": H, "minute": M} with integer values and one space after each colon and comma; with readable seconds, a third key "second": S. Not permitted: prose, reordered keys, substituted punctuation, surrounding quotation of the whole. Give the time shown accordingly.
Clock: {"hour": 11, "minute": 21}
